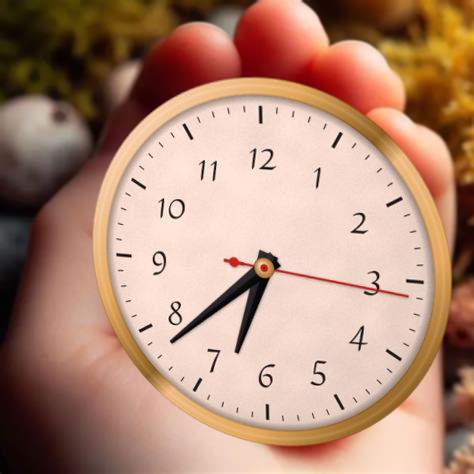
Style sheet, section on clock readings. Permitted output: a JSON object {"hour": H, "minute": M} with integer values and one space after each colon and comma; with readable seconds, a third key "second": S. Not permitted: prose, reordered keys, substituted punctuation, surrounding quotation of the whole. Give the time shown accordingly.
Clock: {"hour": 6, "minute": 38, "second": 16}
